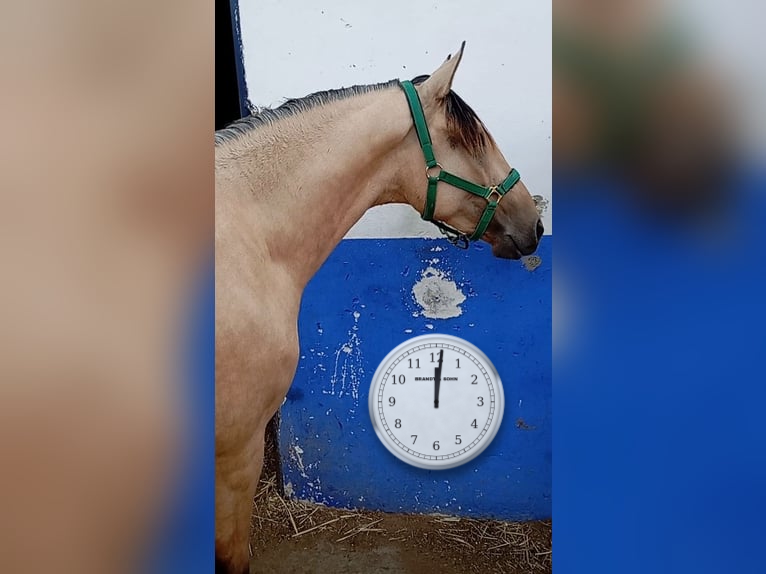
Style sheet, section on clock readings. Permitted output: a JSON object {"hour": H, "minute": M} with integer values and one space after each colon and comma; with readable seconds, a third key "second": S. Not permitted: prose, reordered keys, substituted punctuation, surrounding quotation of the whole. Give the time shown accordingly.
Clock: {"hour": 12, "minute": 1}
